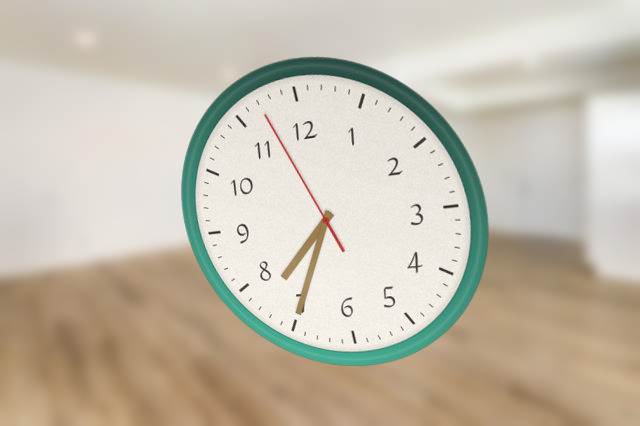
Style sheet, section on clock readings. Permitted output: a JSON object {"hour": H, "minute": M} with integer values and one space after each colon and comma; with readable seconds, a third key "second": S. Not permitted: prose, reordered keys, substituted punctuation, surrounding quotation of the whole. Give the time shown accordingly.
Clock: {"hour": 7, "minute": 34, "second": 57}
